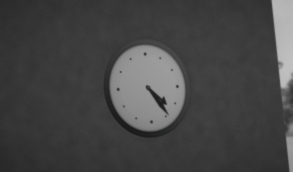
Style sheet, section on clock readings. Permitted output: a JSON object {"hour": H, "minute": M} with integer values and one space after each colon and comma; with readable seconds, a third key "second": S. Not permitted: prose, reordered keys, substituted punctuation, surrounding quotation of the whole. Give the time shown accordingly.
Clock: {"hour": 4, "minute": 24}
